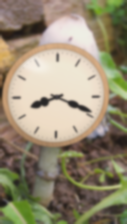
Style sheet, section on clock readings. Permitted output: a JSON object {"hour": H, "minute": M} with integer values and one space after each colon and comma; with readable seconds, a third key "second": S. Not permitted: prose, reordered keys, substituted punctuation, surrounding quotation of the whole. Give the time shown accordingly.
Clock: {"hour": 8, "minute": 19}
